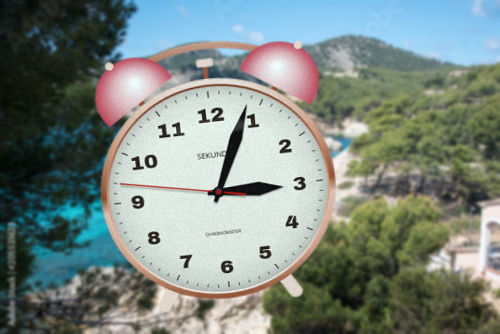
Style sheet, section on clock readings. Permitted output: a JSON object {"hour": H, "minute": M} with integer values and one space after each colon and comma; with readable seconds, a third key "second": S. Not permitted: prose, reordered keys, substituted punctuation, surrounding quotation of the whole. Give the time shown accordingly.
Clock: {"hour": 3, "minute": 3, "second": 47}
